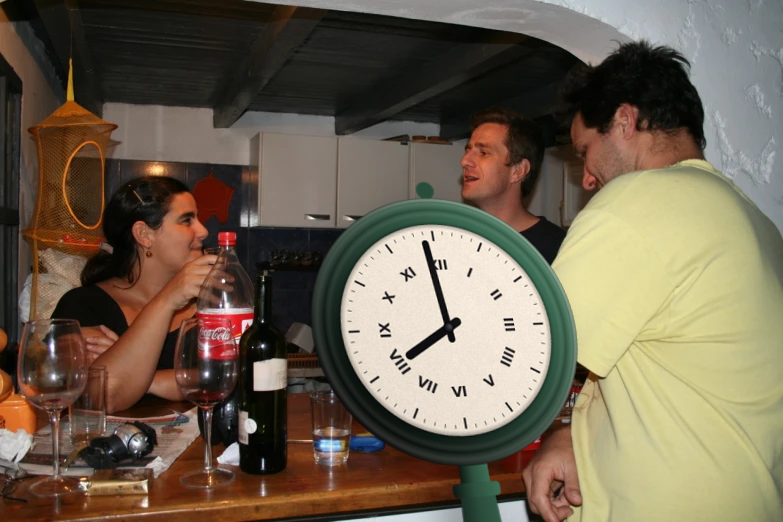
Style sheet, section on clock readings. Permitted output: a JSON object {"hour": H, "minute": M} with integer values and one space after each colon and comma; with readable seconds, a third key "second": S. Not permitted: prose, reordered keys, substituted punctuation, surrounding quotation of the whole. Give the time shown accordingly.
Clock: {"hour": 7, "minute": 59}
